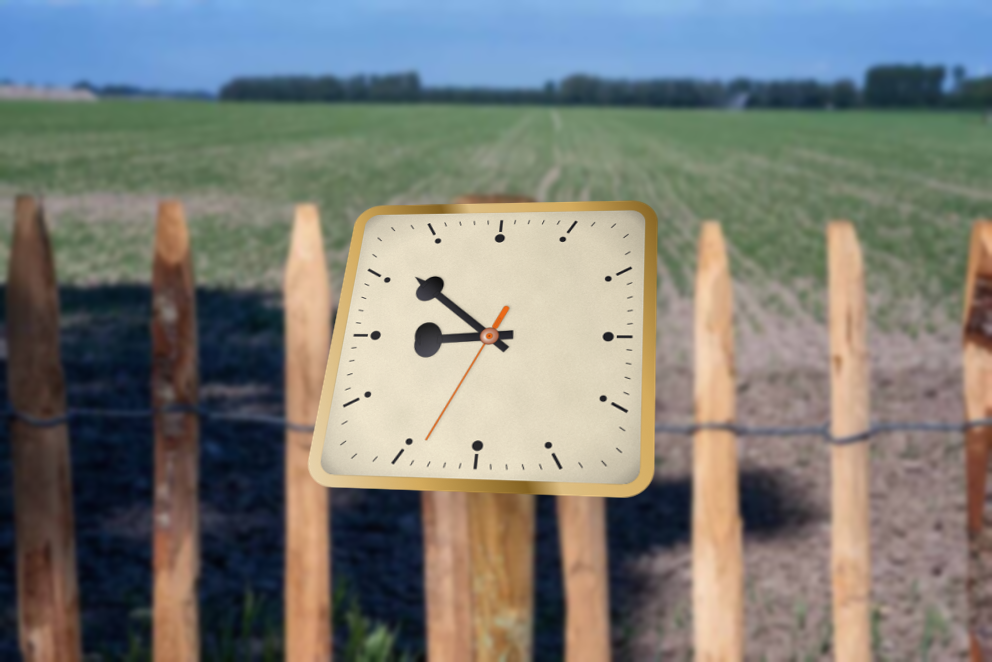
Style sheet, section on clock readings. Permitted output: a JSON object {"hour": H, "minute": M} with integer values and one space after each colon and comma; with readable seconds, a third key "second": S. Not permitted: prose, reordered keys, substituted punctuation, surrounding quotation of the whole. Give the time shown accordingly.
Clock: {"hour": 8, "minute": 51, "second": 34}
